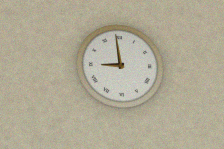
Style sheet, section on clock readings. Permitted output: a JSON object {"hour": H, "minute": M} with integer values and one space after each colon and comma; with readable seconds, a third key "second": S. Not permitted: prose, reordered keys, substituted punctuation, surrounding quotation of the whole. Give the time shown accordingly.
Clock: {"hour": 8, "minute": 59}
